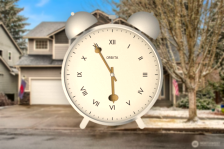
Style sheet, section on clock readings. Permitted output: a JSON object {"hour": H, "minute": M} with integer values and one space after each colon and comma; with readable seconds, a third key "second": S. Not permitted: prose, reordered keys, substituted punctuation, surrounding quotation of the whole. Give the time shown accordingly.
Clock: {"hour": 5, "minute": 55}
